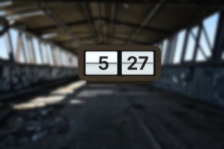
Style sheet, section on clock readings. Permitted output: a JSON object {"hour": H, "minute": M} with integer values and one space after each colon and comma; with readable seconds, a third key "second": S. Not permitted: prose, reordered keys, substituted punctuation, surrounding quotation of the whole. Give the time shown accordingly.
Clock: {"hour": 5, "minute": 27}
